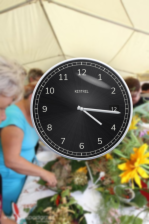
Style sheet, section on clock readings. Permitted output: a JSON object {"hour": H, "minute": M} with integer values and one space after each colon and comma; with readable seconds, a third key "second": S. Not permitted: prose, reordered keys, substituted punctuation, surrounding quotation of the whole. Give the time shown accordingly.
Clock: {"hour": 4, "minute": 16}
